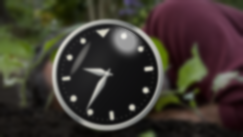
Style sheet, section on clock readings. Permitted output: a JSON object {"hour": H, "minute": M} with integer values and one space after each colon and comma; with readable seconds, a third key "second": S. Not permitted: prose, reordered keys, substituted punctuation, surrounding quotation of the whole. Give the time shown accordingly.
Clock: {"hour": 9, "minute": 36}
